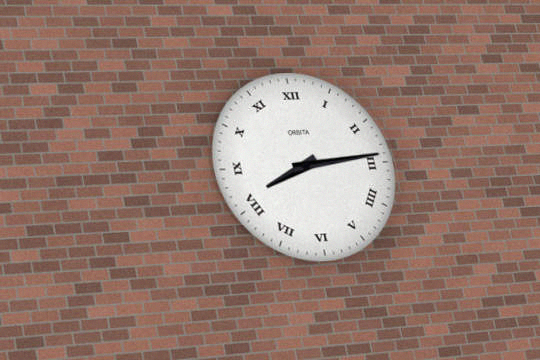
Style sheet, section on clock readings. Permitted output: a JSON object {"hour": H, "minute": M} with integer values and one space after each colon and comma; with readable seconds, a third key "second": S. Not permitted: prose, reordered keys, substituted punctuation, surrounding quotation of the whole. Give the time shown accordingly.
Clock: {"hour": 8, "minute": 14}
